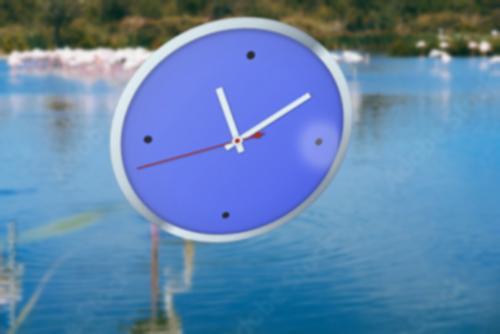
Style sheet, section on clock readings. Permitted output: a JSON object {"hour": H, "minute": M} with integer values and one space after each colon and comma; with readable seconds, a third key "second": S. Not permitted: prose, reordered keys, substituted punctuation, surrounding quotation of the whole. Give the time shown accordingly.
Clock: {"hour": 11, "minute": 8, "second": 42}
